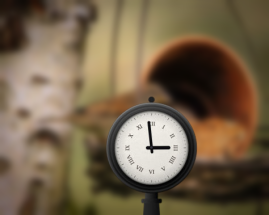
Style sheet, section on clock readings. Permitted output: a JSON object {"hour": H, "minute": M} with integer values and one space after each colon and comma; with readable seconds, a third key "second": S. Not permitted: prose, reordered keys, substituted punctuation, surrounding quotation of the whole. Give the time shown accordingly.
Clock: {"hour": 2, "minute": 59}
